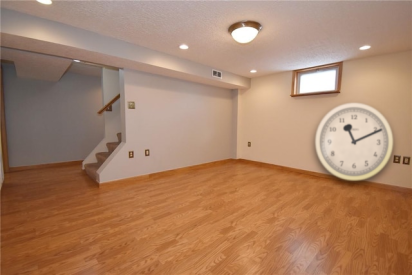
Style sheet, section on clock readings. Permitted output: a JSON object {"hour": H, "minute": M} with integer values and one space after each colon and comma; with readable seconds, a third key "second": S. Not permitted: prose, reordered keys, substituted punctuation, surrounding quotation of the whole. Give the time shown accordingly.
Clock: {"hour": 11, "minute": 11}
